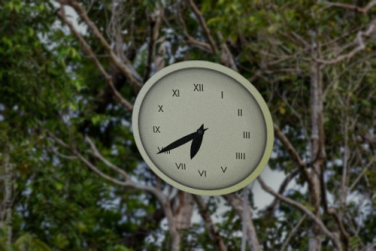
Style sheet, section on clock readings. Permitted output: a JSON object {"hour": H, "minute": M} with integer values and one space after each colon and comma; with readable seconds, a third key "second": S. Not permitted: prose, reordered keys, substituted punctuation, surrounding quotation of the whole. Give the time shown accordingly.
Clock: {"hour": 6, "minute": 40}
